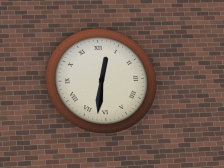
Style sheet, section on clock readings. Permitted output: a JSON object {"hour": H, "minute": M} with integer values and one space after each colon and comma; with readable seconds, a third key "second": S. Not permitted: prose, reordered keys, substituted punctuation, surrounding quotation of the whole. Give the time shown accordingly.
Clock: {"hour": 12, "minute": 32}
